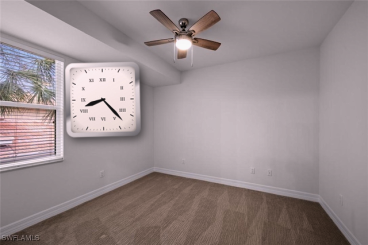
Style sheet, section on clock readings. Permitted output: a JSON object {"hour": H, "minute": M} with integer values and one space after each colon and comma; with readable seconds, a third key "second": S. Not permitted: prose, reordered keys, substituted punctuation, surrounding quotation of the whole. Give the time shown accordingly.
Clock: {"hour": 8, "minute": 23}
